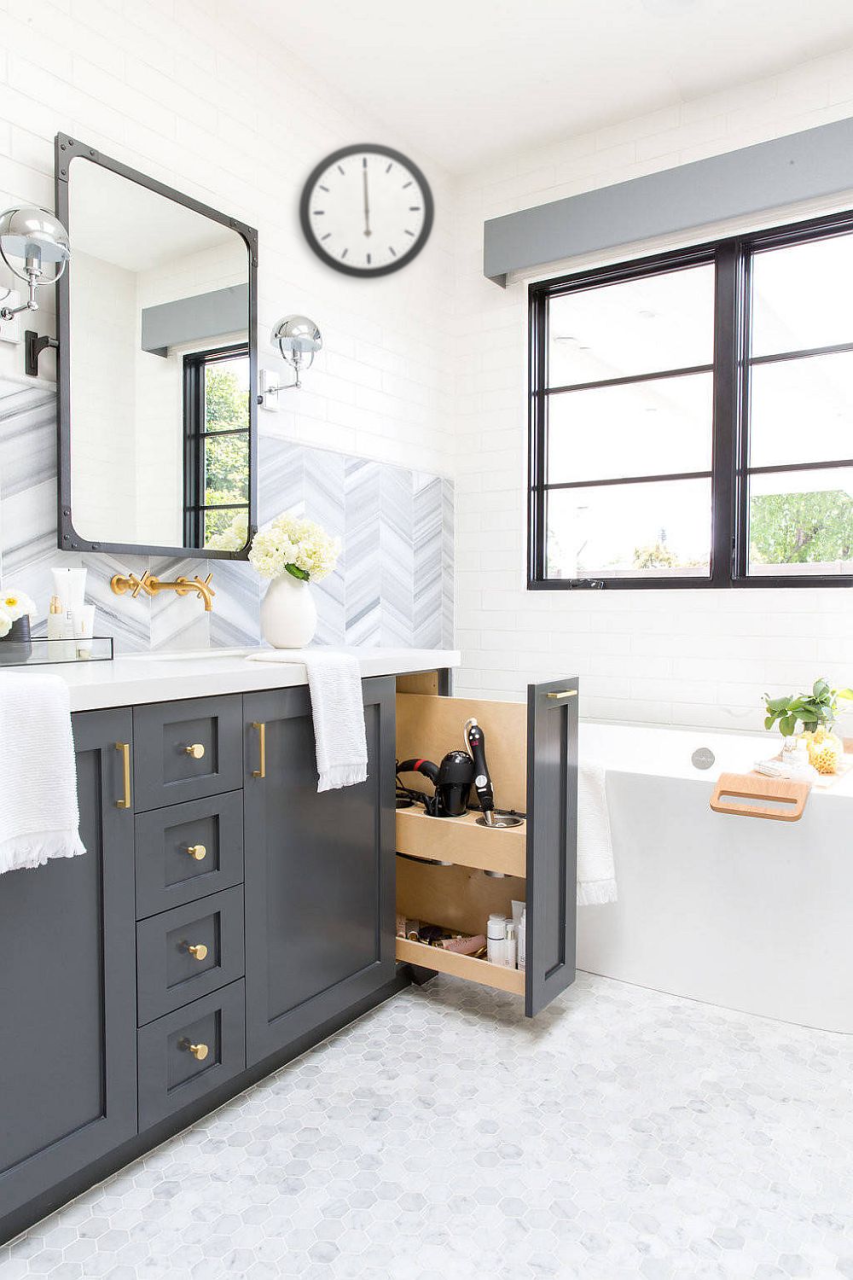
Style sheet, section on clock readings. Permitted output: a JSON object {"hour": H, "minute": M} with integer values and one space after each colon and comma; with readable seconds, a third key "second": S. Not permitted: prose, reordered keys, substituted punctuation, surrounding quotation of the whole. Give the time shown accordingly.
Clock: {"hour": 6, "minute": 0}
